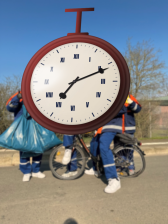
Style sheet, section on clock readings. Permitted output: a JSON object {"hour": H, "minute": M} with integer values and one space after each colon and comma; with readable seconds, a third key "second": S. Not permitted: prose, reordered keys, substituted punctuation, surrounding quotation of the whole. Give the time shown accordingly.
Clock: {"hour": 7, "minute": 11}
